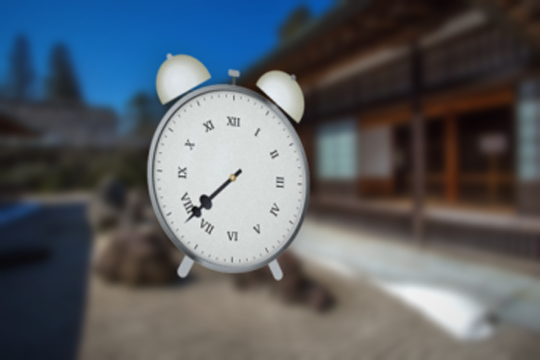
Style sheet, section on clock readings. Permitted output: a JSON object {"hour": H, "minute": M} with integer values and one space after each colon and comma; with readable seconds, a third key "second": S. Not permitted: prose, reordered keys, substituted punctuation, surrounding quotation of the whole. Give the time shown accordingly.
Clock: {"hour": 7, "minute": 38}
